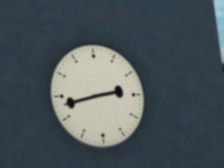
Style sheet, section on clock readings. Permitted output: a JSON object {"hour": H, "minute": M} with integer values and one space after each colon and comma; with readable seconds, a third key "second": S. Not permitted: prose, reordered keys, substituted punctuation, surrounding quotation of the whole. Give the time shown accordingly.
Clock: {"hour": 2, "minute": 43}
